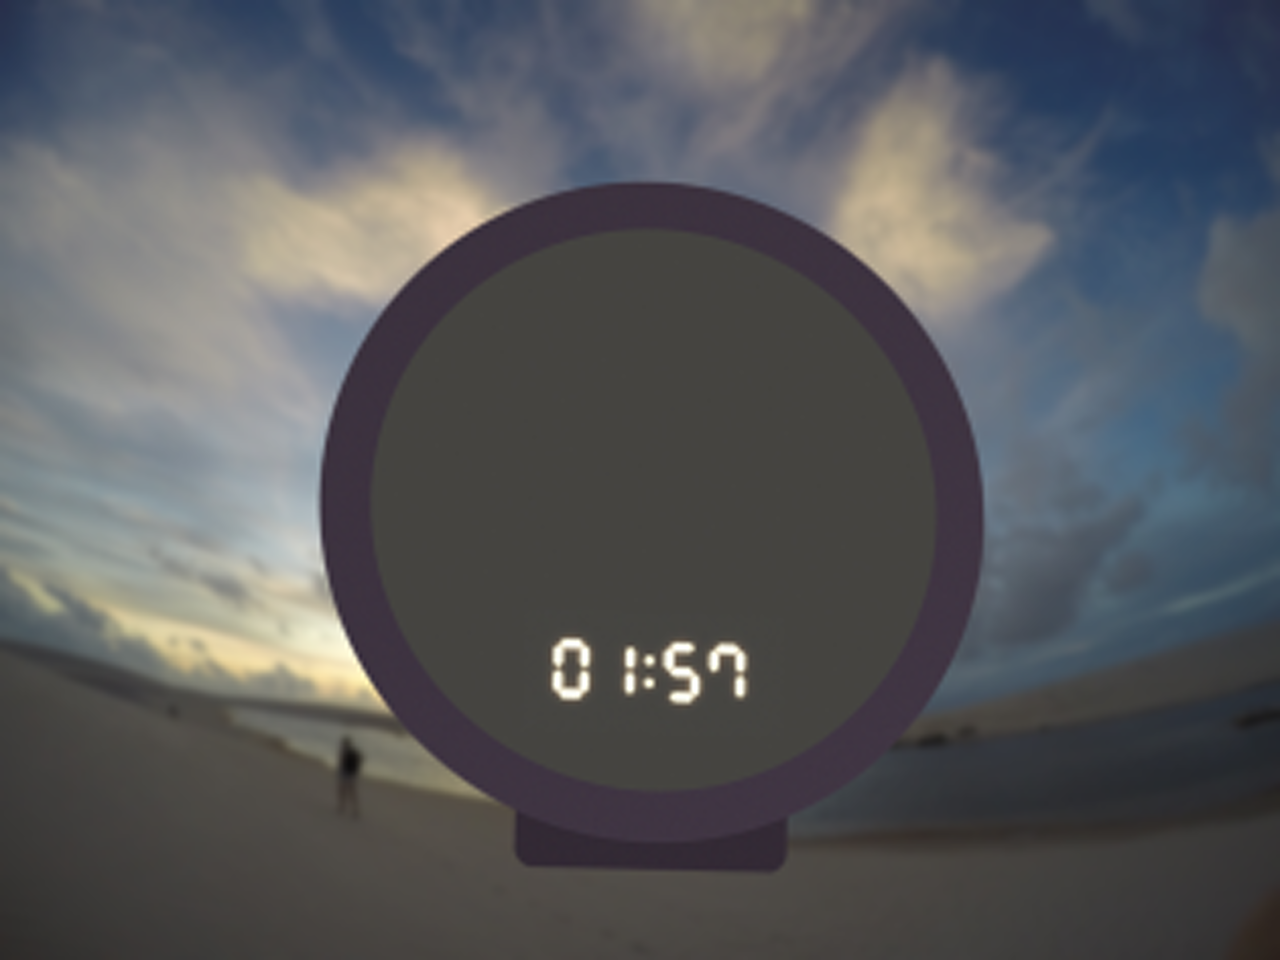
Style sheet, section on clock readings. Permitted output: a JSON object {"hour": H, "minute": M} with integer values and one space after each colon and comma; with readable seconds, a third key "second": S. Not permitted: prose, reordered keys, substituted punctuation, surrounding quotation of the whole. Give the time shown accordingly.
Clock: {"hour": 1, "minute": 57}
